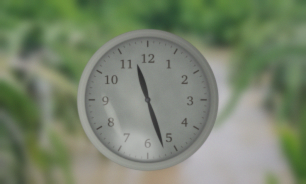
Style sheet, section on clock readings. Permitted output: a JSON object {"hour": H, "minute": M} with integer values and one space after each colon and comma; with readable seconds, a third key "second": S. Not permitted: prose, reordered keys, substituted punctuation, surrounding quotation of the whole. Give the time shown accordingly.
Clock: {"hour": 11, "minute": 27}
